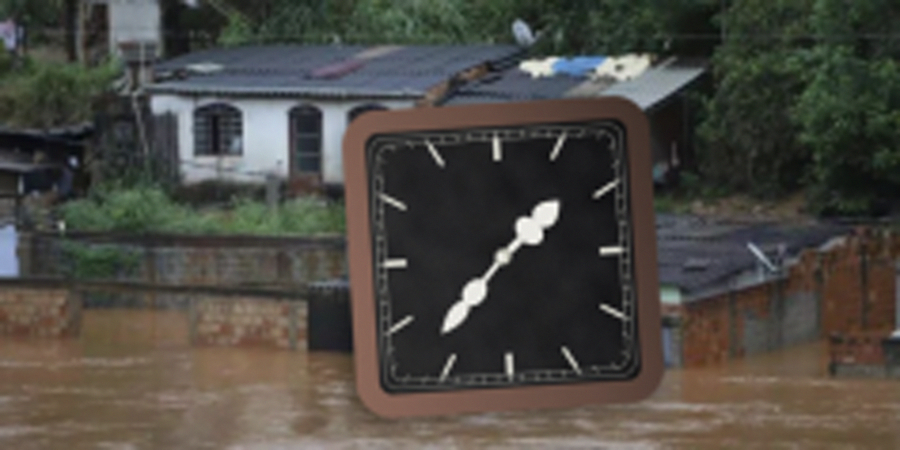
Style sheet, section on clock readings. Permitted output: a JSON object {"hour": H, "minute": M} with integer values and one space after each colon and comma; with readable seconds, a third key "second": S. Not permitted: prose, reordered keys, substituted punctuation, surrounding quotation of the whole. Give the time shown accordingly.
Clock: {"hour": 1, "minute": 37}
